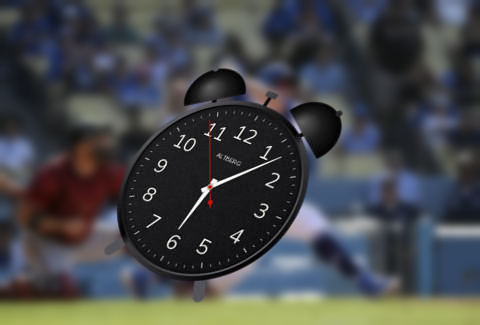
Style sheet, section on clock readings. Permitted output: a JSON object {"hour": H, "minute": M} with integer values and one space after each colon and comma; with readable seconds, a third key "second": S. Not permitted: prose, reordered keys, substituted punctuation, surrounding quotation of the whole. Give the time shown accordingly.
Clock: {"hour": 6, "minute": 6, "second": 54}
